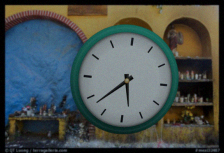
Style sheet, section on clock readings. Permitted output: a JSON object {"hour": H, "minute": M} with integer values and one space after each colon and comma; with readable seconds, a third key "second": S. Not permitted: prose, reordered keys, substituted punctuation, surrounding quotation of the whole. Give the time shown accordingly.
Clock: {"hour": 5, "minute": 38}
